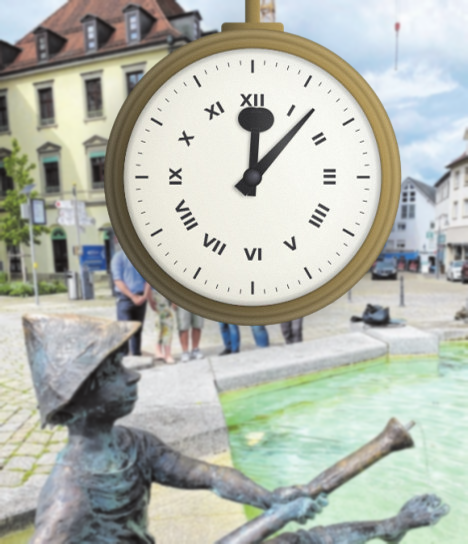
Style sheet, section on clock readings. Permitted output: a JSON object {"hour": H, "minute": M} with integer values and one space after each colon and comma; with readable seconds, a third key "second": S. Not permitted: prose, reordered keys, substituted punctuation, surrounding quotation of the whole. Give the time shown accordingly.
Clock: {"hour": 12, "minute": 7}
